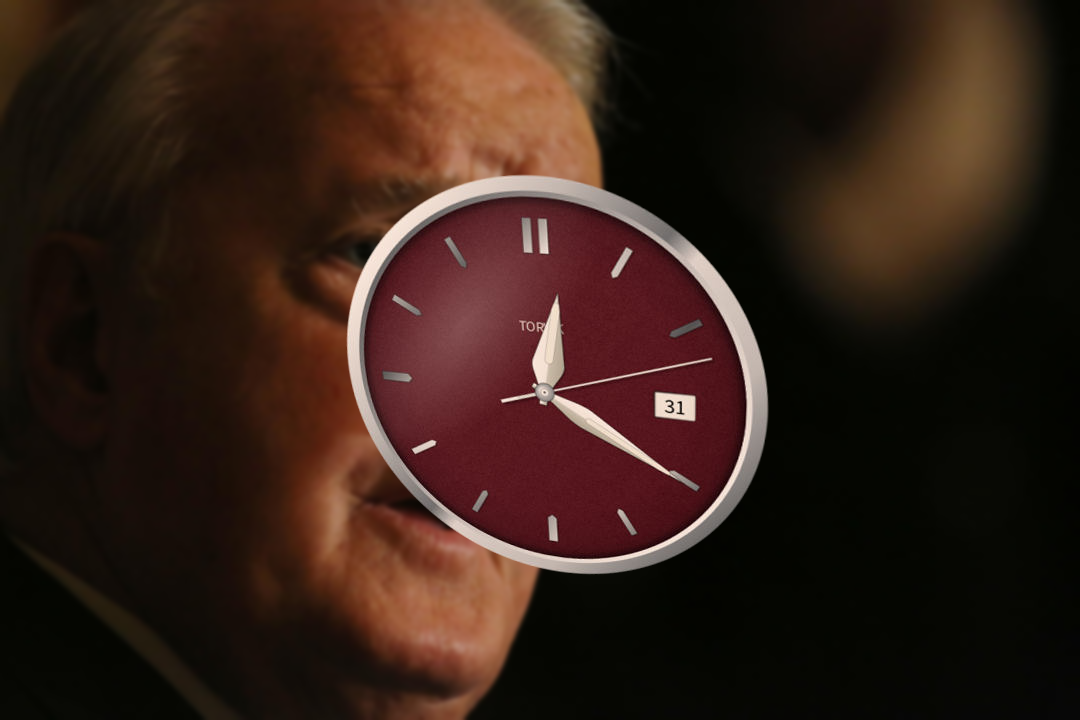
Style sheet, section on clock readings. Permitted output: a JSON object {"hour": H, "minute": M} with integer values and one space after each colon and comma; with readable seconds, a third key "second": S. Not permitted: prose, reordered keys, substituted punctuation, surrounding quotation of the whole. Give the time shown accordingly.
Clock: {"hour": 12, "minute": 20, "second": 12}
